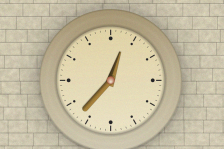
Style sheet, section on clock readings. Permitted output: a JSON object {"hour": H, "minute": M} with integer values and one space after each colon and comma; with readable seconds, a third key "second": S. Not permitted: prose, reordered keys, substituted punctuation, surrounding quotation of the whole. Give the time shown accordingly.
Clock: {"hour": 12, "minute": 37}
